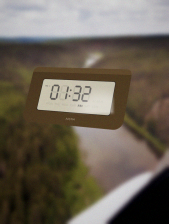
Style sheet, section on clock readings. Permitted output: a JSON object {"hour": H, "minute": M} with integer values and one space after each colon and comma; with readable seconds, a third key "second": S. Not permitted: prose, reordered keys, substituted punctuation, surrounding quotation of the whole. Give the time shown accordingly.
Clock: {"hour": 1, "minute": 32}
